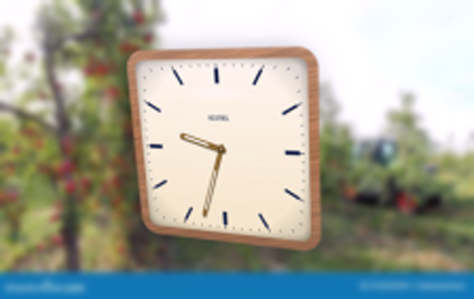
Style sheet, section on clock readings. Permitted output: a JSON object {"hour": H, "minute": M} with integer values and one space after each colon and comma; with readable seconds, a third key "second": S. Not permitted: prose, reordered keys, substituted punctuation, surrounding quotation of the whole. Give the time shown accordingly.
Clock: {"hour": 9, "minute": 33}
